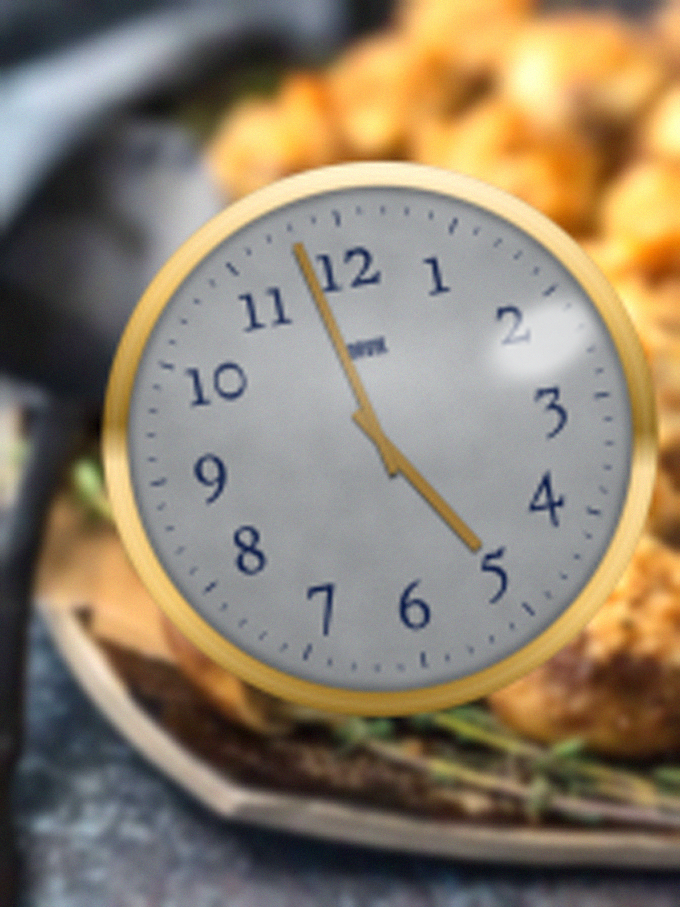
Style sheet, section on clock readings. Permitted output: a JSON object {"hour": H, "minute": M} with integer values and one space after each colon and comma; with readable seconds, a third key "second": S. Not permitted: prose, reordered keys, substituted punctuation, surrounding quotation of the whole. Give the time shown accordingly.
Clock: {"hour": 4, "minute": 58}
